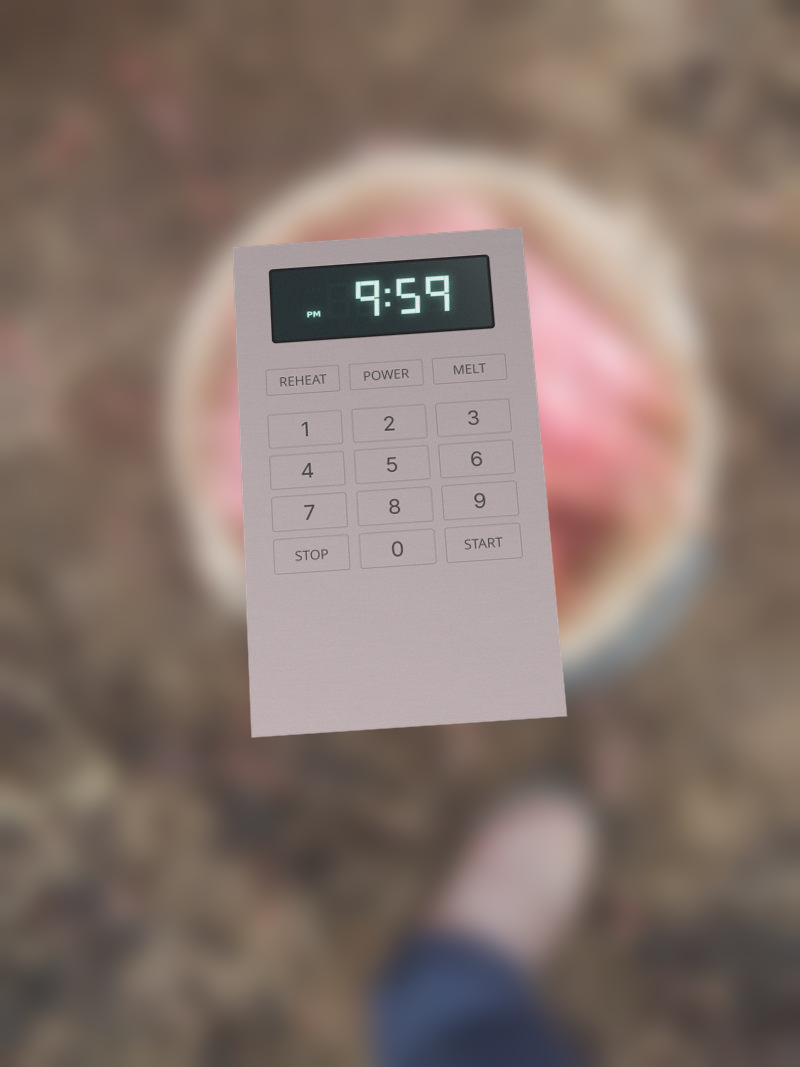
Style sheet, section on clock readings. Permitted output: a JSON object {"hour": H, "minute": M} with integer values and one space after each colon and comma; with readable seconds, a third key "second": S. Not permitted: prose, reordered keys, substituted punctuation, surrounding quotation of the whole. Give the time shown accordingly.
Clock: {"hour": 9, "minute": 59}
